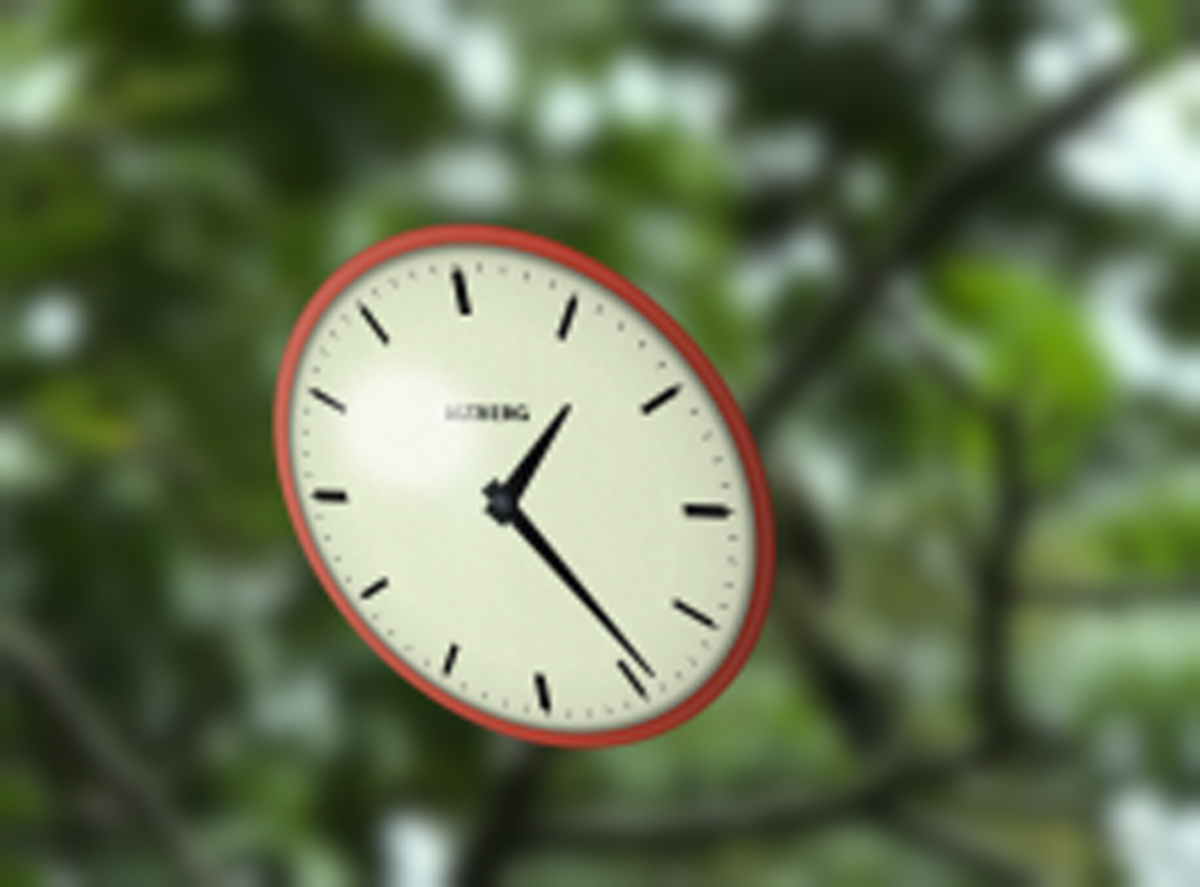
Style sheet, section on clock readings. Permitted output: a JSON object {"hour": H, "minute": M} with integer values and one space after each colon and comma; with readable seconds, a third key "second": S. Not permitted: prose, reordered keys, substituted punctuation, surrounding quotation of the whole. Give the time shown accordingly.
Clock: {"hour": 1, "minute": 24}
